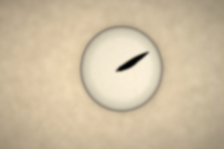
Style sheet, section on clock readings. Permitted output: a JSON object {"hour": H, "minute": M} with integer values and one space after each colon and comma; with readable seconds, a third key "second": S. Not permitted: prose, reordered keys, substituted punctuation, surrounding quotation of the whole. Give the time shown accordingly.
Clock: {"hour": 2, "minute": 10}
